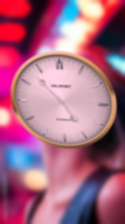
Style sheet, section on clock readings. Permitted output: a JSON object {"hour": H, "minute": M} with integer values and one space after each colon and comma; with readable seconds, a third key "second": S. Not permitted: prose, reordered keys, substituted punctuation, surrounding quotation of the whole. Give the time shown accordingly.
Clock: {"hour": 4, "minute": 53}
